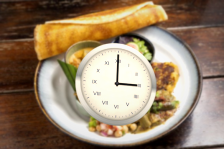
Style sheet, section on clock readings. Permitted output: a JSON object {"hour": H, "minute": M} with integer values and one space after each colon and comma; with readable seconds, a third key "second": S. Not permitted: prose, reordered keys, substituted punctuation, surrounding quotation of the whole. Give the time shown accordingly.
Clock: {"hour": 3, "minute": 0}
